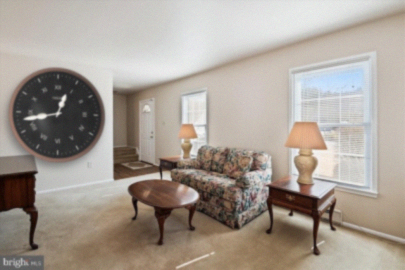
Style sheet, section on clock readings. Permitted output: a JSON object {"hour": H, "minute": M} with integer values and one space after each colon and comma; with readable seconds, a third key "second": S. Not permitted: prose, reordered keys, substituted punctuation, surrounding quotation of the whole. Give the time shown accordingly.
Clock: {"hour": 12, "minute": 43}
